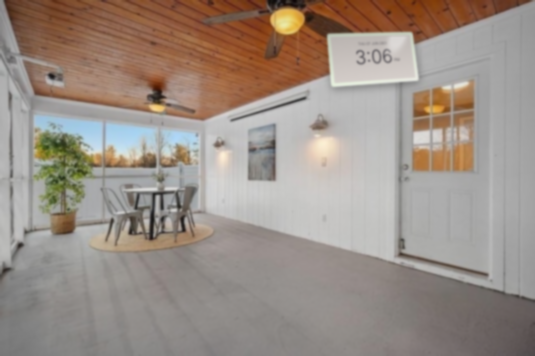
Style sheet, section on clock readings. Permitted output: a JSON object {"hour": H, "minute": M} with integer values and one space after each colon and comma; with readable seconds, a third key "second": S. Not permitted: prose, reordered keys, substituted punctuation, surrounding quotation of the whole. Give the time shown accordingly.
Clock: {"hour": 3, "minute": 6}
